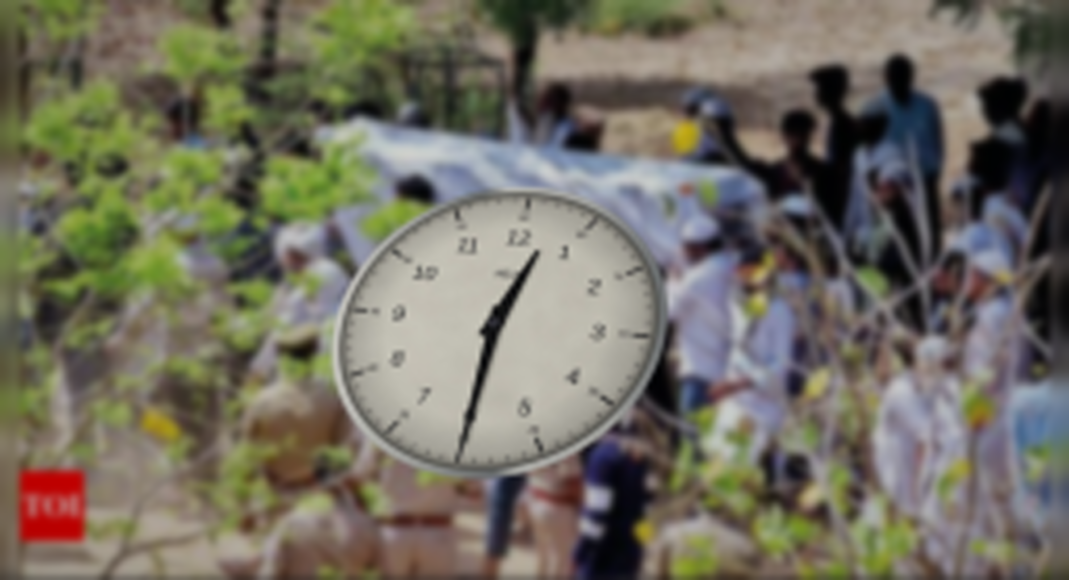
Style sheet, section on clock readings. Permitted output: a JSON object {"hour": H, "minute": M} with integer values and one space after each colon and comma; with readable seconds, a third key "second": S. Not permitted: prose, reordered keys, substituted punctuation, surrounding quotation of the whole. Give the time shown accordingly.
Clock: {"hour": 12, "minute": 30}
